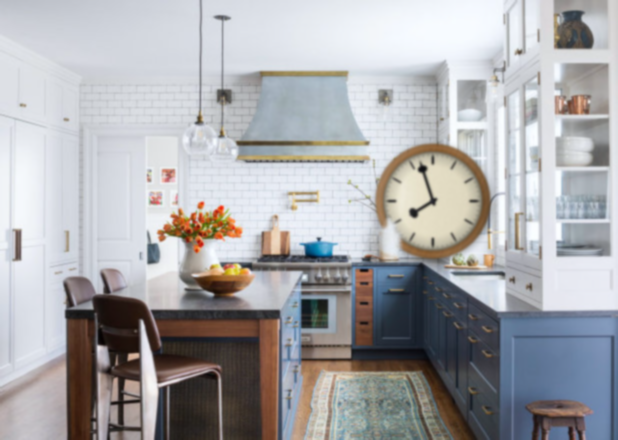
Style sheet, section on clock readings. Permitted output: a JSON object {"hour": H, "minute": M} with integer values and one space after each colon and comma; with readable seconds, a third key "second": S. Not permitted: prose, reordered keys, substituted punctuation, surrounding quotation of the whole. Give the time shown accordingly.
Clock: {"hour": 7, "minute": 57}
